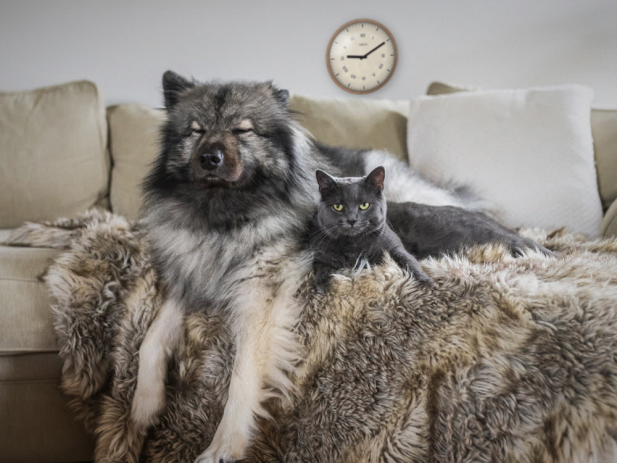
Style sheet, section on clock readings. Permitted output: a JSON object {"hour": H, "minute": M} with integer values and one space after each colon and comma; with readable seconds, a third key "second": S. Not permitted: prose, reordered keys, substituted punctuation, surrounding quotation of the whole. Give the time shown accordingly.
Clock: {"hour": 9, "minute": 10}
